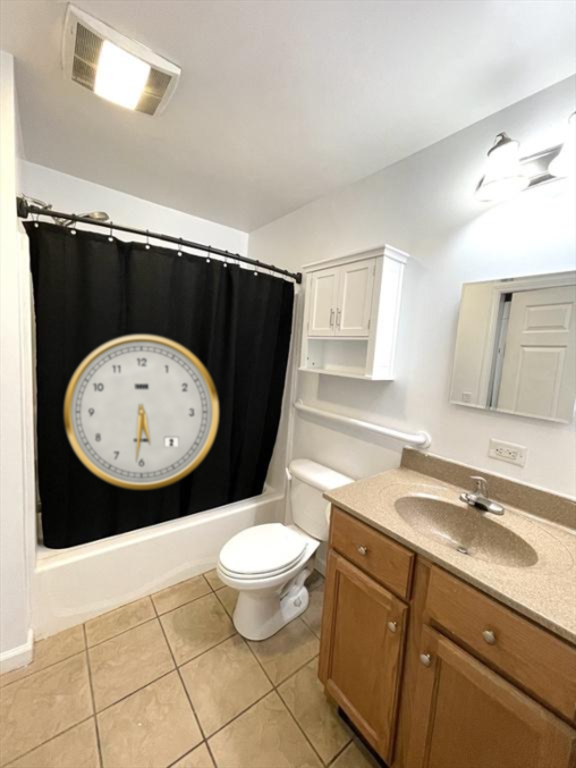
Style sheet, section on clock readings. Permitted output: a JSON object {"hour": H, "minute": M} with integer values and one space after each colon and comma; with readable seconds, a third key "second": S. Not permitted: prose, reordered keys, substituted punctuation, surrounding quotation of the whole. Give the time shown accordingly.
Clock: {"hour": 5, "minute": 31}
